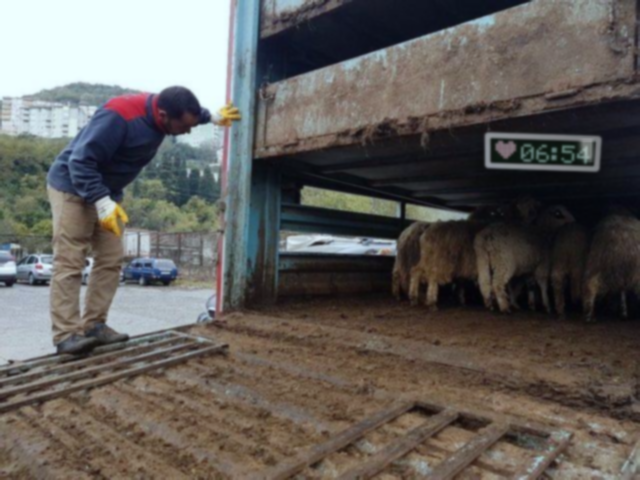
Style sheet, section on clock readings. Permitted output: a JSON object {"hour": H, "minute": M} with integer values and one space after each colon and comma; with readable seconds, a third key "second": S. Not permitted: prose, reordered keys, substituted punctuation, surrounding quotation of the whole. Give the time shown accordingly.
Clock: {"hour": 6, "minute": 54}
